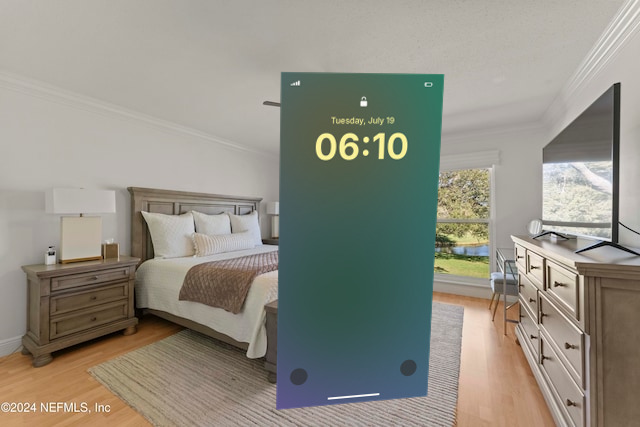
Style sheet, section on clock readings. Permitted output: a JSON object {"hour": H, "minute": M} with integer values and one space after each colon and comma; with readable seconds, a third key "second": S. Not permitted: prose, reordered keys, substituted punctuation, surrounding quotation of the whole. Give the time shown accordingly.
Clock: {"hour": 6, "minute": 10}
